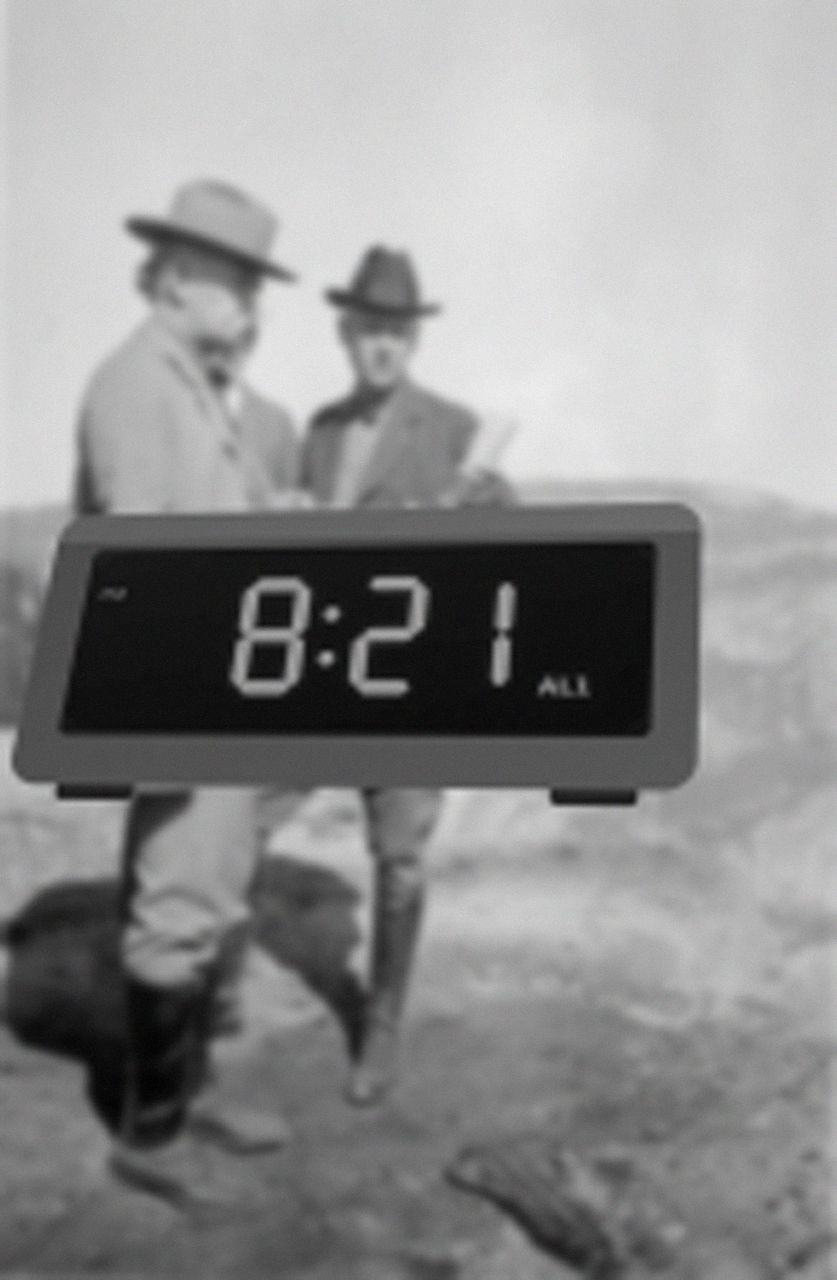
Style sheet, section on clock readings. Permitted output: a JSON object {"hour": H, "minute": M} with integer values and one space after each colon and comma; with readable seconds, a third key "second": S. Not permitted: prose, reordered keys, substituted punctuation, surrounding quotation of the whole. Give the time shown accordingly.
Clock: {"hour": 8, "minute": 21}
